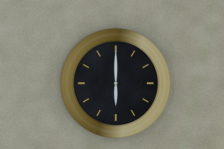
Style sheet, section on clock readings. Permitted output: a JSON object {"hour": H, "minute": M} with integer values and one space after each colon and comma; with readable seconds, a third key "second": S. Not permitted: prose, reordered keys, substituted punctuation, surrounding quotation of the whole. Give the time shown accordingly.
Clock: {"hour": 6, "minute": 0}
